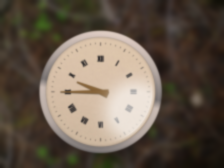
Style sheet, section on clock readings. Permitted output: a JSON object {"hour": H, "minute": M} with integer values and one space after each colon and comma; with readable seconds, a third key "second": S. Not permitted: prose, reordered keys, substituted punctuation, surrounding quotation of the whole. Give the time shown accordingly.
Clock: {"hour": 9, "minute": 45}
